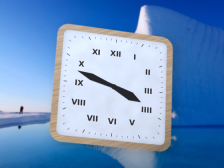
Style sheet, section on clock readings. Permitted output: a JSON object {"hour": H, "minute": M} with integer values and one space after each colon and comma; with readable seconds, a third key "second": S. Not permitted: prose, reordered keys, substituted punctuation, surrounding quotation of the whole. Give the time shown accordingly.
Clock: {"hour": 3, "minute": 48}
